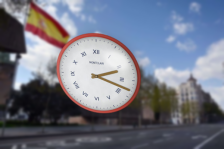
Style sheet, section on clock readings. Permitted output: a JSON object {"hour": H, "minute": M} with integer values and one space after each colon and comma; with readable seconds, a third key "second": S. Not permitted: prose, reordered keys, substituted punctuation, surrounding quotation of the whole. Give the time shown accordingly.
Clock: {"hour": 2, "minute": 18}
